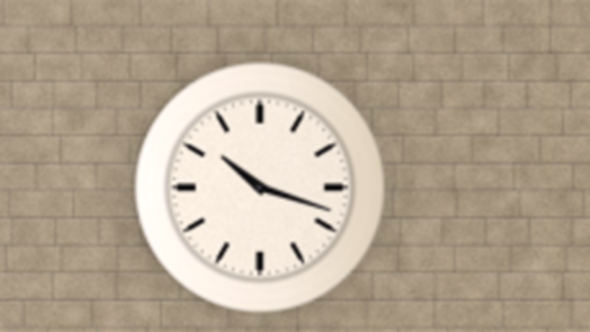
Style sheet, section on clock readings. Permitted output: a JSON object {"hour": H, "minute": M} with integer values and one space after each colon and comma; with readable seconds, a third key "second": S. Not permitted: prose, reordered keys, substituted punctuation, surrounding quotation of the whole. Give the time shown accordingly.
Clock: {"hour": 10, "minute": 18}
